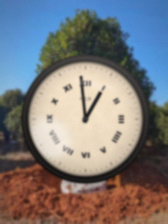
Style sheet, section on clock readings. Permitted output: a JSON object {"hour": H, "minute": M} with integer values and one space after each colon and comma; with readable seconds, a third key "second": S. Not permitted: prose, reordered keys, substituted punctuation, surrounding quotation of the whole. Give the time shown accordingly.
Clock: {"hour": 12, "minute": 59}
